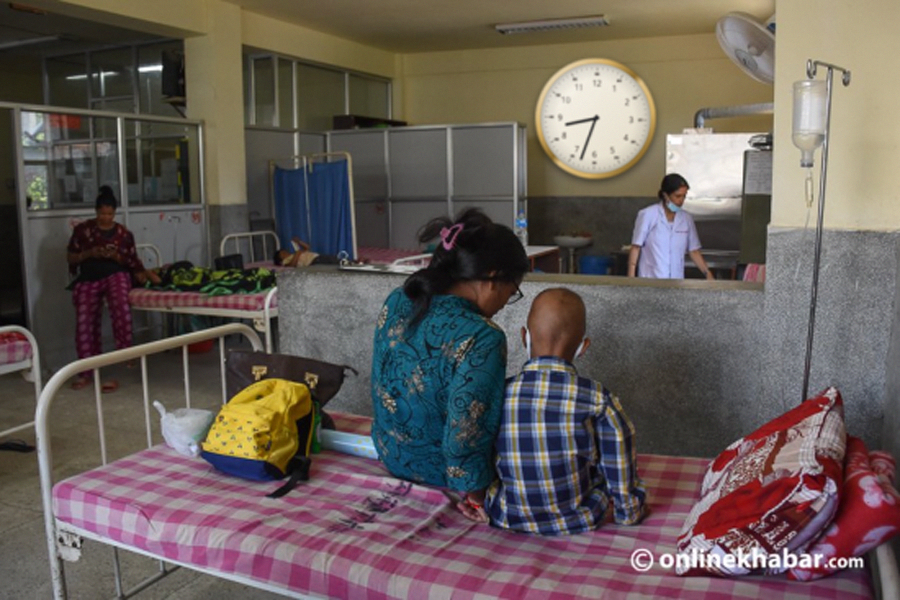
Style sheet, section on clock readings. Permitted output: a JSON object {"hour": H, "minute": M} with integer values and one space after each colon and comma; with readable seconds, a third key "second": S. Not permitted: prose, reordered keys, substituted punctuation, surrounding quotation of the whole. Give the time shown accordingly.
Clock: {"hour": 8, "minute": 33}
